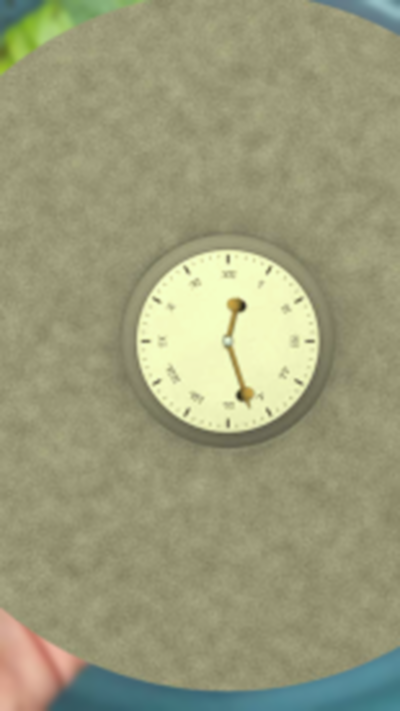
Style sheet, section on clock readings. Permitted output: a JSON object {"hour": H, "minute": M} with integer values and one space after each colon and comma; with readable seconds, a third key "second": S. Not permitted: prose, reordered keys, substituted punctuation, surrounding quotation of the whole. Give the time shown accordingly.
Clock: {"hour": 12, "minute": 27}
